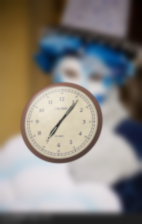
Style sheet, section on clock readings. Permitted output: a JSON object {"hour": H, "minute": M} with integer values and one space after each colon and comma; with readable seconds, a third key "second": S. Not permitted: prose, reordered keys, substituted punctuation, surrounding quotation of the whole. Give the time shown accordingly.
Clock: {"hour": 7, "minute": 6}
